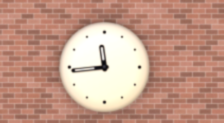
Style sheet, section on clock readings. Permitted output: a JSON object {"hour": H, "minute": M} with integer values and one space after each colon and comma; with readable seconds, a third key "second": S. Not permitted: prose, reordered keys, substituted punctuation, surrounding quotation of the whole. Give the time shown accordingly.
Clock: {"hour": 11, "minute": 44}
